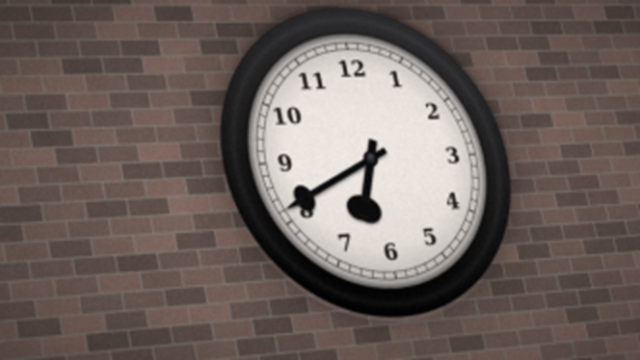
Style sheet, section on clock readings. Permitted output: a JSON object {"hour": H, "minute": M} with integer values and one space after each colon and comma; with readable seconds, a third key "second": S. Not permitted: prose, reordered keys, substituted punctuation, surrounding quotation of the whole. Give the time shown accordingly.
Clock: {"hour": 6, "minute": 41}
